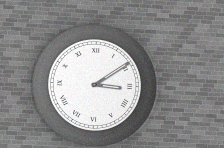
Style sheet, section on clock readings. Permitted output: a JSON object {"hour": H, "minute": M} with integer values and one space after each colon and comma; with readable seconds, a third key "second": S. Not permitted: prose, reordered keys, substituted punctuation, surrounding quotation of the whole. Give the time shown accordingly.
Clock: {"hour": 3, "minute": 9}
